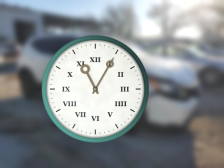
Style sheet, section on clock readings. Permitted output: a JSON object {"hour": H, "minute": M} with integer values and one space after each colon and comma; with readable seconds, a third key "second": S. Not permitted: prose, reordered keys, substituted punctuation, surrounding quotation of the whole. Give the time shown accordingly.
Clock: {"hour": 11, "minute": 5}
